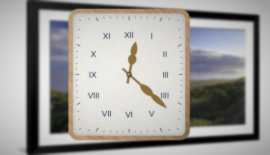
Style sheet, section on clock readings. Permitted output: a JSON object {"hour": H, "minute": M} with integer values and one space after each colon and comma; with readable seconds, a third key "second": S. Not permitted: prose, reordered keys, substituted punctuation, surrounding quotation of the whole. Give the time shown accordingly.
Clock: {"hour": 12, "minute": 22}
